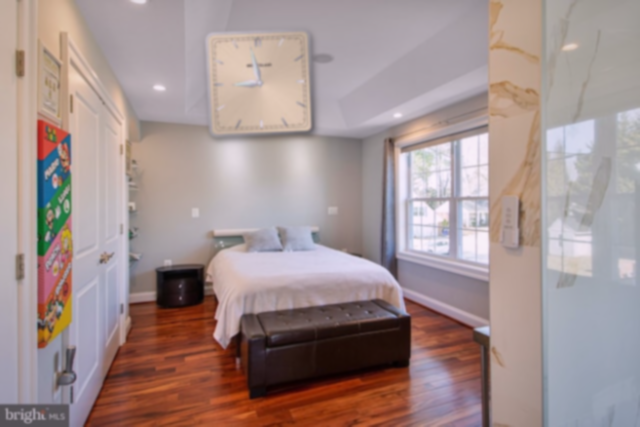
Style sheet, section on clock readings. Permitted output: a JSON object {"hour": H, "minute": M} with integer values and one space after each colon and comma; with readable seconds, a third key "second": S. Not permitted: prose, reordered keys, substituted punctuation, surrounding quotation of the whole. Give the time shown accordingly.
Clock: {"hour": 8, "minute": 58}
